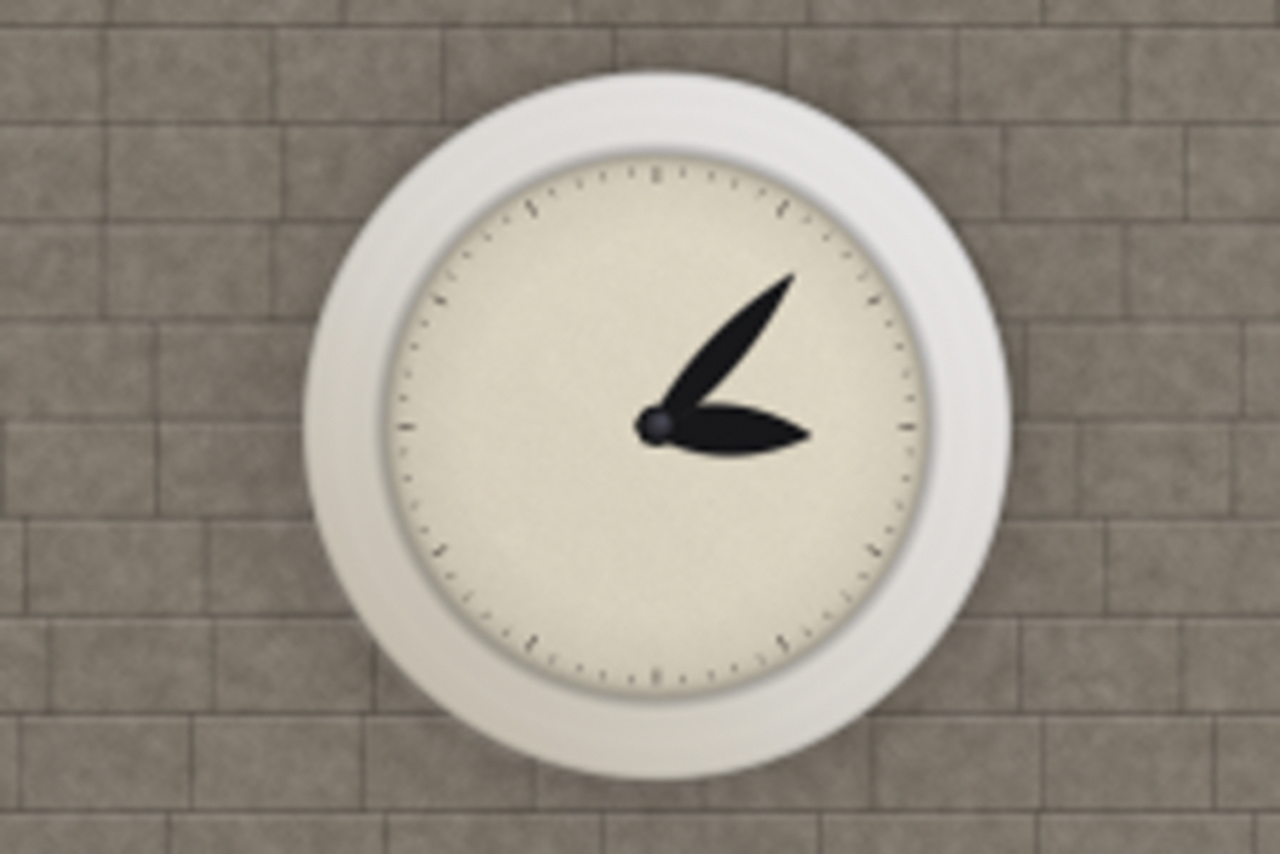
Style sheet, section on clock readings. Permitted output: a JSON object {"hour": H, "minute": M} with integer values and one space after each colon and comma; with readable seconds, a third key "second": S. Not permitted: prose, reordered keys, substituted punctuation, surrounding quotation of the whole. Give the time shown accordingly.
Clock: {"hour": 3, "minute": 7}
